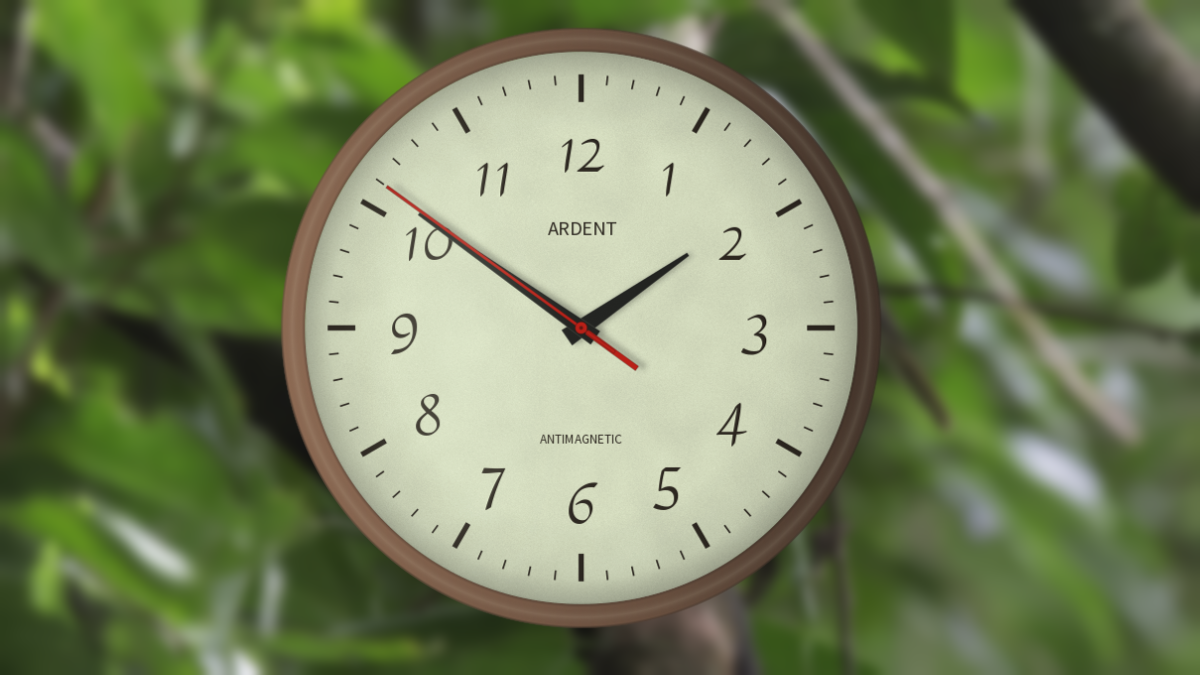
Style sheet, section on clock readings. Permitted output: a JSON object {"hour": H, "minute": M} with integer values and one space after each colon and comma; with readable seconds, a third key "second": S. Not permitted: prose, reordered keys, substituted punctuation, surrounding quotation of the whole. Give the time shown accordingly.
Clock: {"hour": 1, "minute": 50, "second": 51}
